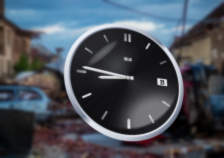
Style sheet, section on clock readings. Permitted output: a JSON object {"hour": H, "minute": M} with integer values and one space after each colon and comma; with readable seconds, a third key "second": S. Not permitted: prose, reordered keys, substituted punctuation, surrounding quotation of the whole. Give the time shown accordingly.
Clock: {"hour": 8, "minute": 46}
